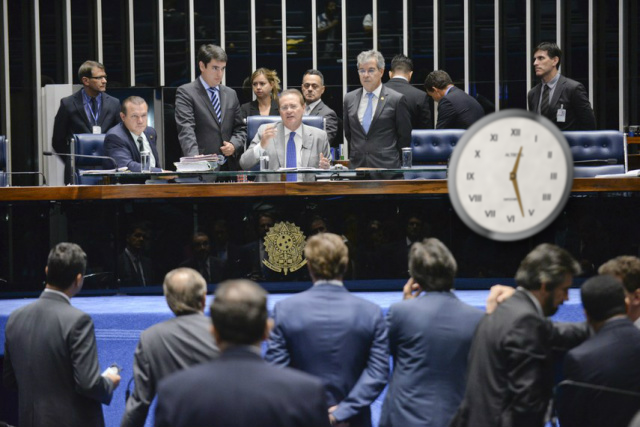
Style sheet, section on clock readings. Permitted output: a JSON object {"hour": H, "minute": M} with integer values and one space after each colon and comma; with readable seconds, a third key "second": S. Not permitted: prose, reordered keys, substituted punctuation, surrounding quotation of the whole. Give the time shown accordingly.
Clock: {"hour": 12, "minute": 27}
